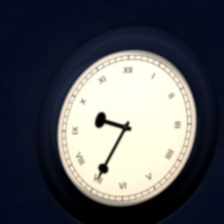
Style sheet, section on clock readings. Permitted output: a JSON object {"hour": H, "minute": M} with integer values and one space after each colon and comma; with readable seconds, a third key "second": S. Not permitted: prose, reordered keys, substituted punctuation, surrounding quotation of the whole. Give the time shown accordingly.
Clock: {"hour": 9, "minute": 35}
